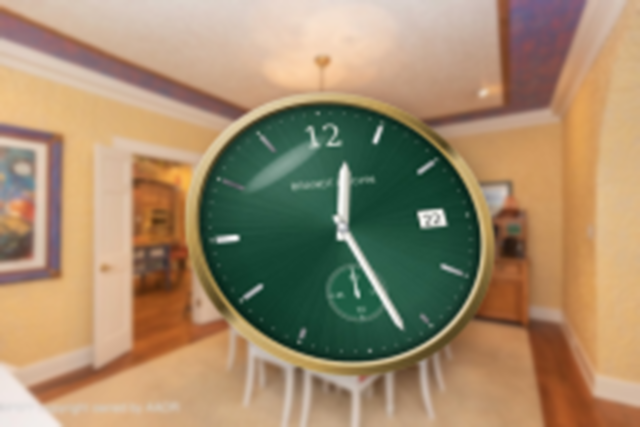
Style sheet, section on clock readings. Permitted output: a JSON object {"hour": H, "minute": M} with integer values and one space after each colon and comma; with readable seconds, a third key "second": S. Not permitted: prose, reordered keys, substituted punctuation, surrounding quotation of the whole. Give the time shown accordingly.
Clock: {"hour": 12, "minute": 27}
